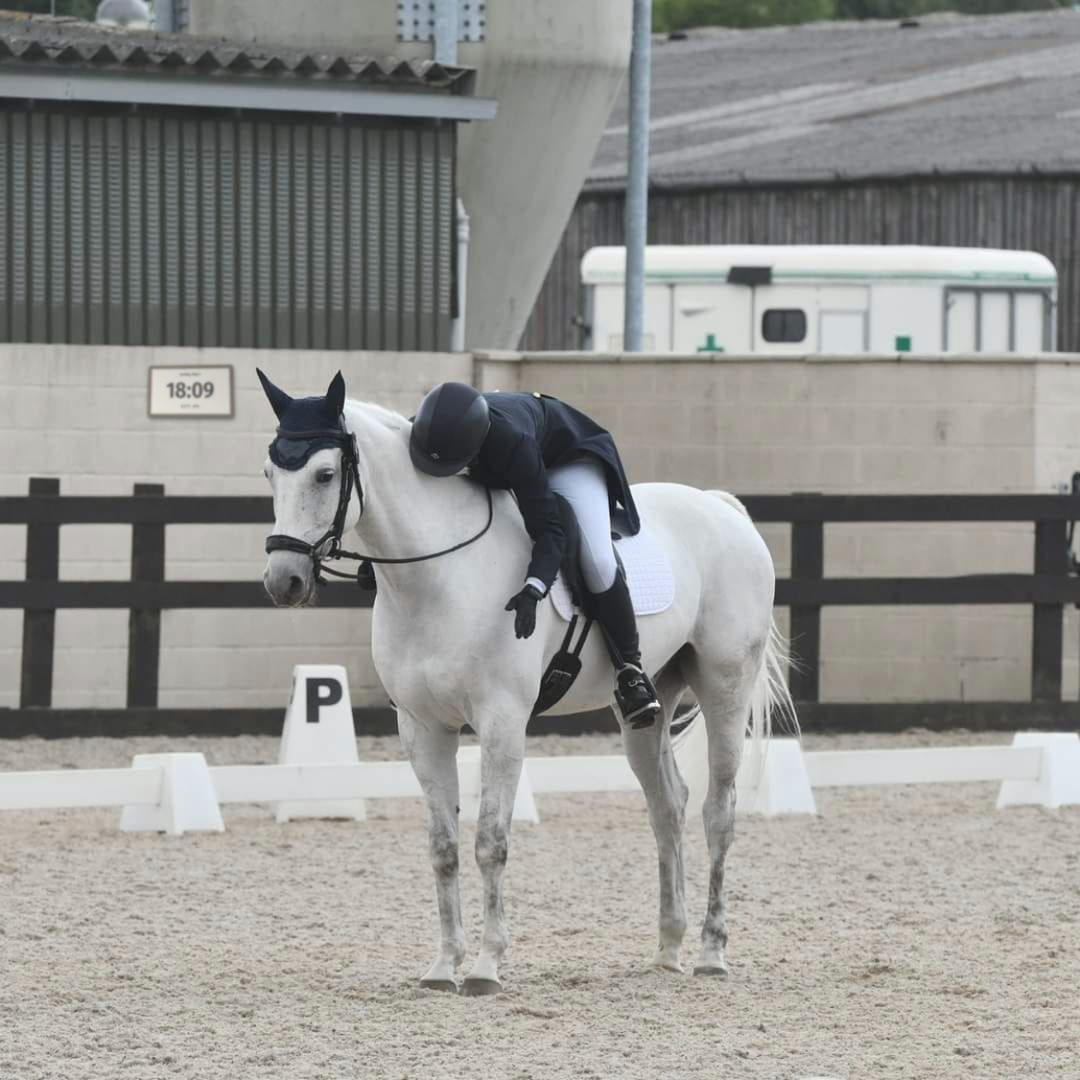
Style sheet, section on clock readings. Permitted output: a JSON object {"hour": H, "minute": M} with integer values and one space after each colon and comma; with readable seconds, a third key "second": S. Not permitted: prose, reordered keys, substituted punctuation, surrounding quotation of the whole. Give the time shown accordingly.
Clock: {"hour": 18, "minute": 9}
